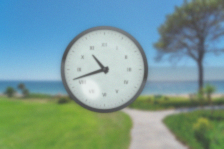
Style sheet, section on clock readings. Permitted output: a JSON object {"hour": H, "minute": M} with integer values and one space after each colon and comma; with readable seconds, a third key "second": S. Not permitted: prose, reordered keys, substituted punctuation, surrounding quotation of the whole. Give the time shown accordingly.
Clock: {"hour": 10, "minute": 42}
